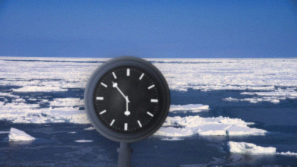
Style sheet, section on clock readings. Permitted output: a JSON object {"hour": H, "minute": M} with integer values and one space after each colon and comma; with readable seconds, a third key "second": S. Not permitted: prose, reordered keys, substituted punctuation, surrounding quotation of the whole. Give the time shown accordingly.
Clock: {"hour": 5, "minute": 53}
